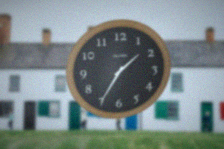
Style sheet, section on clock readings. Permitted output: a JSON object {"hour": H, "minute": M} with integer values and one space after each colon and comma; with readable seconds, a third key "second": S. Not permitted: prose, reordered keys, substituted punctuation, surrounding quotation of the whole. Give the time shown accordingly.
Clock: {"hour": 1, "minute": 35}
